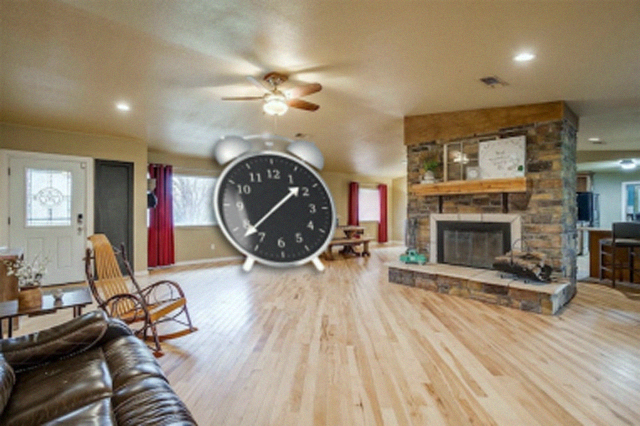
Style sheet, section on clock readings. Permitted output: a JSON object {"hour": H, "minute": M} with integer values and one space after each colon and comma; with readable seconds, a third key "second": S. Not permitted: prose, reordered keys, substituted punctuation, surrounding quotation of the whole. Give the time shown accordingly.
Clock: {"hour": 1, "minute": 38}
